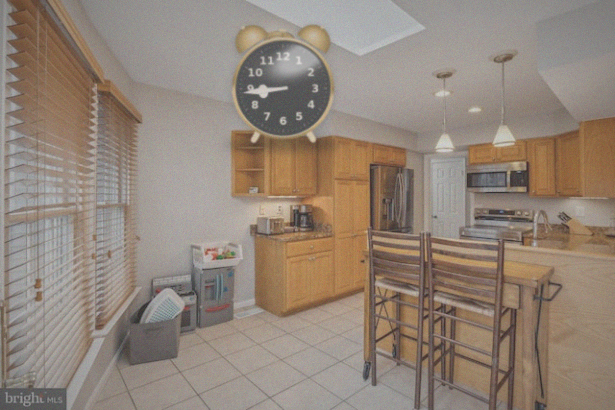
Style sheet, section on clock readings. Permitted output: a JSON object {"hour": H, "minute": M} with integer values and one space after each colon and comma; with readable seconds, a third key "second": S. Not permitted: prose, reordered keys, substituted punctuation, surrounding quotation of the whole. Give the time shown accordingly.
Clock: {"hour": 8, "minute": 44}
